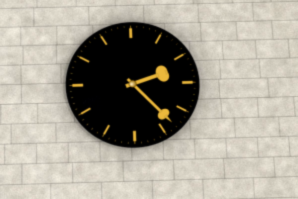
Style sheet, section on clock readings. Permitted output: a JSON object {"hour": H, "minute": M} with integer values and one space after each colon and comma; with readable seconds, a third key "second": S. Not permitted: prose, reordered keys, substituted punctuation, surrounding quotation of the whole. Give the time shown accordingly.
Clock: {"hour": 2, "minute": 23}
